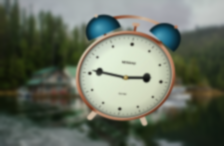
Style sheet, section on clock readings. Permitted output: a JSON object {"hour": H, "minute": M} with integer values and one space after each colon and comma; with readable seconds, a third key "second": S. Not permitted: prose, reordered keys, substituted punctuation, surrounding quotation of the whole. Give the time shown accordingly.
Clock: {"hour": 2, "minute": 46}
